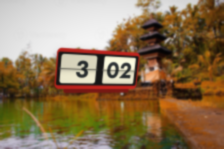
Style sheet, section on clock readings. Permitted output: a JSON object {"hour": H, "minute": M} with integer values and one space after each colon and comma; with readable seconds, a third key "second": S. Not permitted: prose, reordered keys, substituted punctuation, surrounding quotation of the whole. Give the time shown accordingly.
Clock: {"hour": 3, "minute": 2}
